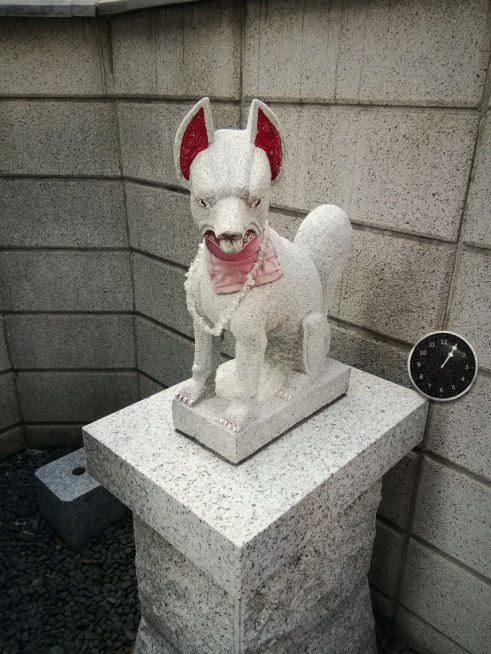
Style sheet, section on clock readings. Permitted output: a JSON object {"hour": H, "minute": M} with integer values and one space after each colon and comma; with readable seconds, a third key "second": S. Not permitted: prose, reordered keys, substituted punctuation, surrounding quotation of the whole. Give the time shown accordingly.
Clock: {"hour": 1, "minute": 5}
